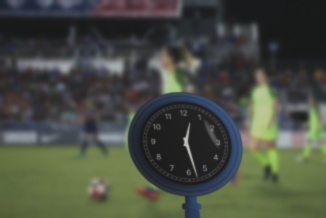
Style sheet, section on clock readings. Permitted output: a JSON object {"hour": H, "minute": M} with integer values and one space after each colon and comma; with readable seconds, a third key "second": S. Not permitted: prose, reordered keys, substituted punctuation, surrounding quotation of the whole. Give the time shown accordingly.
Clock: {"hour": 12, "minute": 28}
